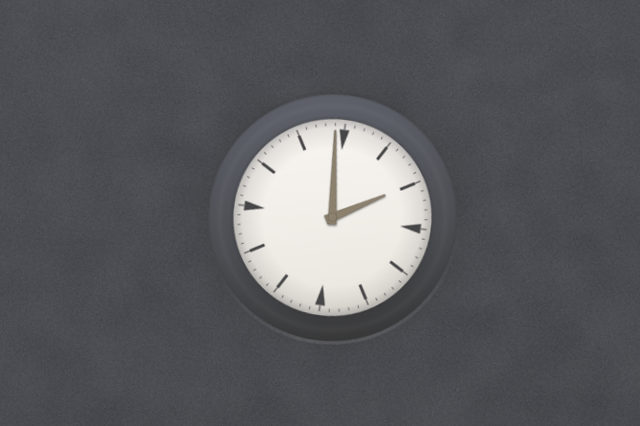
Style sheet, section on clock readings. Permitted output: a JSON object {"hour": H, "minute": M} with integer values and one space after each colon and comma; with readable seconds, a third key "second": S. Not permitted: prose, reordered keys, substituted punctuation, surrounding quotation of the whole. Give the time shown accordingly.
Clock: {"hour": 1, "minute": 59}
